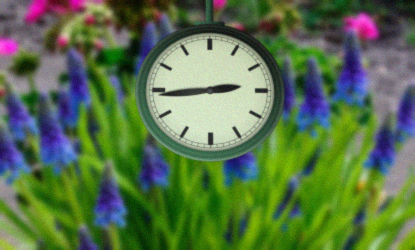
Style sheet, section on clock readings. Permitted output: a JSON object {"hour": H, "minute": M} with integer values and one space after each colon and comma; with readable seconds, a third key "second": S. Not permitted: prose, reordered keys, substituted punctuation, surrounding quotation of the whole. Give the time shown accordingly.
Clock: {"hour": 2, "minute": 44}
